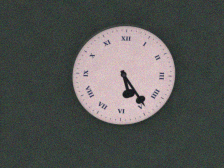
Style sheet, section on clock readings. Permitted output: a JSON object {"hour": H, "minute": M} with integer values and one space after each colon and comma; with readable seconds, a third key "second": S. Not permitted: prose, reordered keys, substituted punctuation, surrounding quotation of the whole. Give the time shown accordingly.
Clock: {"hour": 5, "minute": 24}
